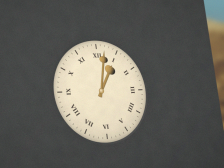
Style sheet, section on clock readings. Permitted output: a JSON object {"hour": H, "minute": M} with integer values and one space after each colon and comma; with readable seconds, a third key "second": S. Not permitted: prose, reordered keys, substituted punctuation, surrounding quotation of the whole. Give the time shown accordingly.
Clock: {"hour": 1, "minute": 2}
